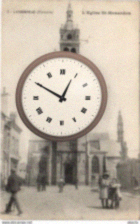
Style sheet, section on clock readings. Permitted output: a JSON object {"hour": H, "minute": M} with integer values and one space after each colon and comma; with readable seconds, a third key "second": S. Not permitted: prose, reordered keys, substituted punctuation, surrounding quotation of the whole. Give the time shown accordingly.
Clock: {"hour": 12, "minute": 50}
